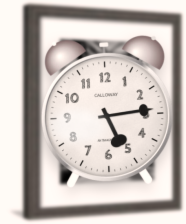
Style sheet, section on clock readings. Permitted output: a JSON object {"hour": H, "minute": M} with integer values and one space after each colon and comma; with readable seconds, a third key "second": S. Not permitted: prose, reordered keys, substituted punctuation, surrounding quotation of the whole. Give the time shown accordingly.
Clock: {"hour": 5, "minute": 14}
